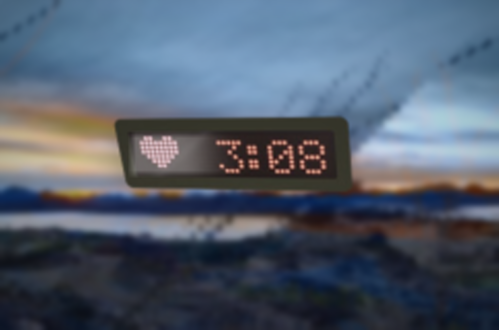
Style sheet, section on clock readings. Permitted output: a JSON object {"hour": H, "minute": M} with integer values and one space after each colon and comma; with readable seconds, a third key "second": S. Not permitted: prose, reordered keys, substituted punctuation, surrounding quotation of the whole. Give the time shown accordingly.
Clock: {"hour": 3, "minute": 8}
